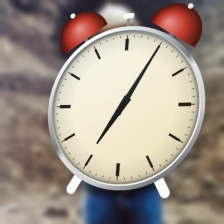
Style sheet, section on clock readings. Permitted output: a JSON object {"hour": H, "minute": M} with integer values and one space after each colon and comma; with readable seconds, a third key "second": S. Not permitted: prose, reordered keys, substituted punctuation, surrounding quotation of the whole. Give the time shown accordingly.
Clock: {"hour": 7, "minute": 5}
